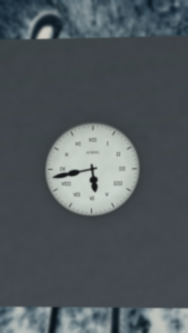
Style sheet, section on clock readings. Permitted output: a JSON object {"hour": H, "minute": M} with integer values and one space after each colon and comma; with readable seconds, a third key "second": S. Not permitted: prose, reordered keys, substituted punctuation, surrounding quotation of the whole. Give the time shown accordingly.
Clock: {"hour": 5, "minute": 43}
